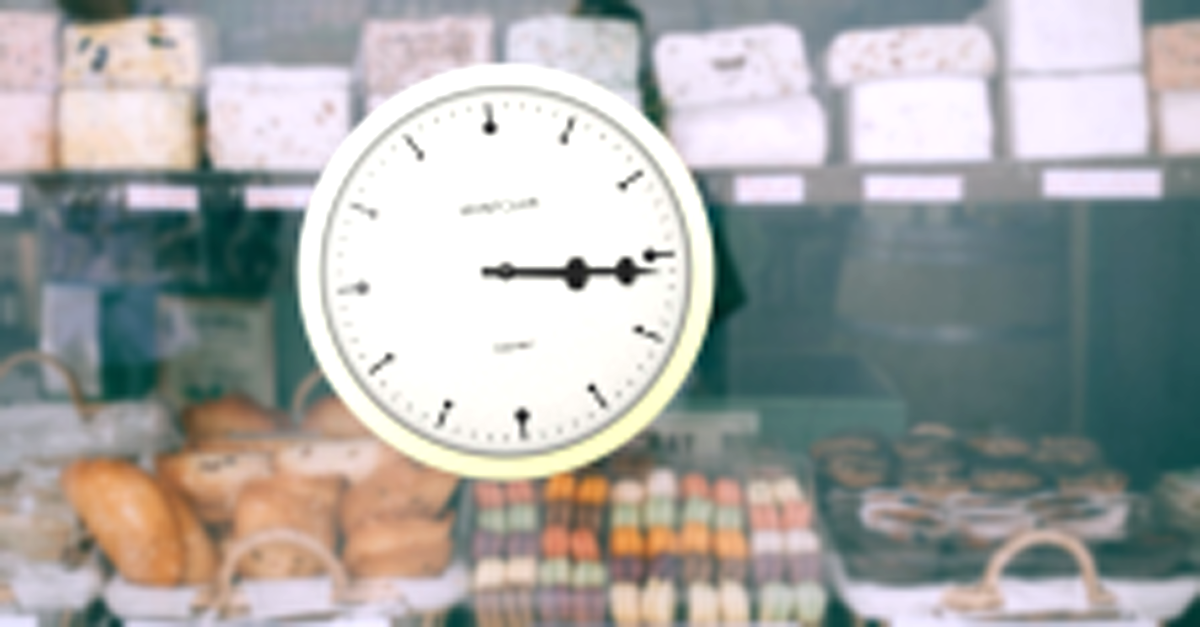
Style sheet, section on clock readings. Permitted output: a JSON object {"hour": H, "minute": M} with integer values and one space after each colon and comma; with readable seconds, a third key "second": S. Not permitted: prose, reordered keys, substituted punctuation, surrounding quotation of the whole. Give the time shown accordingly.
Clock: {"hour": 3, "minute": 16}
